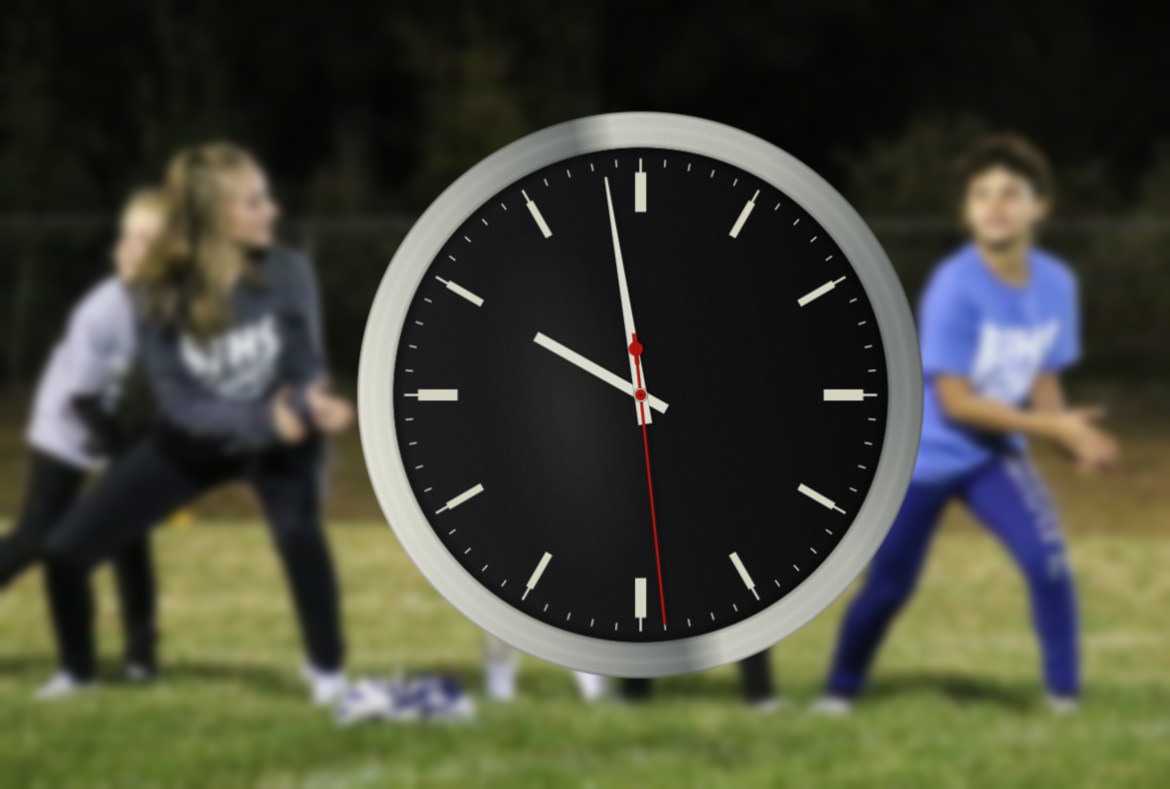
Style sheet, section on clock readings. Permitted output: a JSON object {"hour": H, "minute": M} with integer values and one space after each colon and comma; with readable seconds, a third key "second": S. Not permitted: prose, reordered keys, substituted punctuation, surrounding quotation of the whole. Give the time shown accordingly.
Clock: {"hour": 9, "minute": 58, "second": 29}
